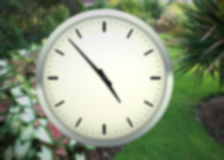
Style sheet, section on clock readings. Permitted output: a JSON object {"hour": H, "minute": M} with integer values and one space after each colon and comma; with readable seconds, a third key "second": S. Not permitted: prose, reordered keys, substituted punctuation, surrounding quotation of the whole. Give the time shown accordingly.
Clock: {"hour": 4, "minute": 53}
